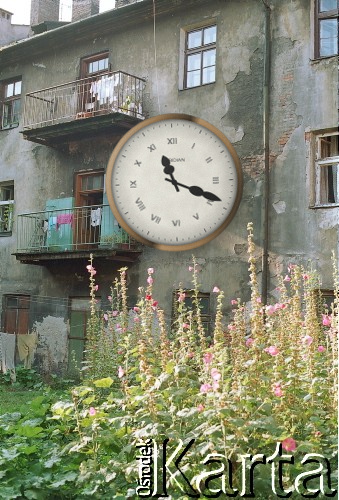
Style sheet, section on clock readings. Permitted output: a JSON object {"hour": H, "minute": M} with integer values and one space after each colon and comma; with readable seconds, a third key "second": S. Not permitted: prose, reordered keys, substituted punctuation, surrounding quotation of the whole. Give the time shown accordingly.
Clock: {"hour": 11, "minute": 19}
